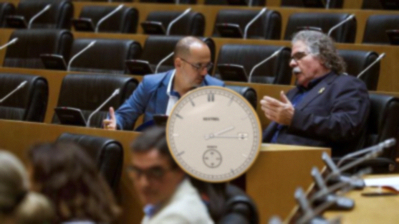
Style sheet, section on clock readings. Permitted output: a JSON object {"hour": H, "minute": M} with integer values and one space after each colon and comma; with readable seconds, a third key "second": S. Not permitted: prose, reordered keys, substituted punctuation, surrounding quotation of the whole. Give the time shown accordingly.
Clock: {"hour": 2, "minute": 15}
